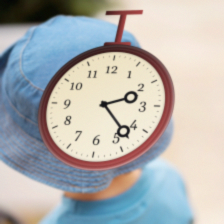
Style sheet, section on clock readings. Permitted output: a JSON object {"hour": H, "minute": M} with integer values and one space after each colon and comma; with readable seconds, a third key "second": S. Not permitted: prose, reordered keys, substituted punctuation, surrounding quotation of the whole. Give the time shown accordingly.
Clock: {"hour": 2, "minute": 23}
